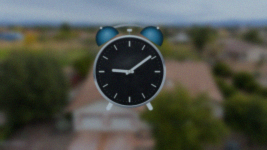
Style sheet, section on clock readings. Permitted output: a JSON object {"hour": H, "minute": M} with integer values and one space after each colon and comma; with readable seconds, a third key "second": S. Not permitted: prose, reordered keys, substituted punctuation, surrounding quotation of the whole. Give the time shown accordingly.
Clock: {"hour": 9, "minute": 9}
